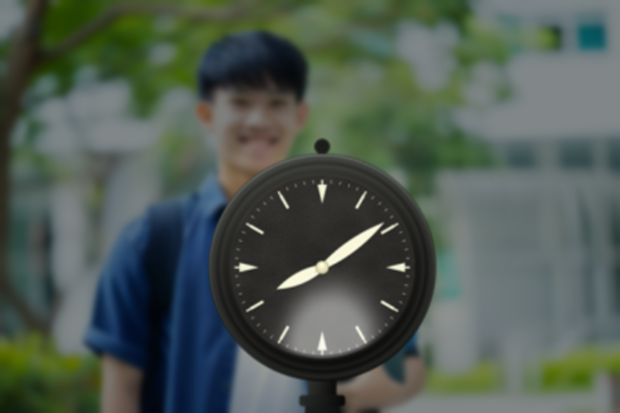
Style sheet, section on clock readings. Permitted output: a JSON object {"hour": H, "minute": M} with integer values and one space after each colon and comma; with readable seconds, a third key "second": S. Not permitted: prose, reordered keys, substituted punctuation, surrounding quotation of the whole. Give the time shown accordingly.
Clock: {"hour": 8, "minute": 9}
